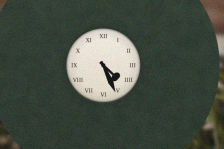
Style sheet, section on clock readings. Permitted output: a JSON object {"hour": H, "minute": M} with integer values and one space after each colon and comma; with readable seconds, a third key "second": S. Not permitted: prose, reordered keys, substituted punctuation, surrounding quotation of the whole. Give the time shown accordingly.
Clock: {"hour": 4, "minute": 26}
